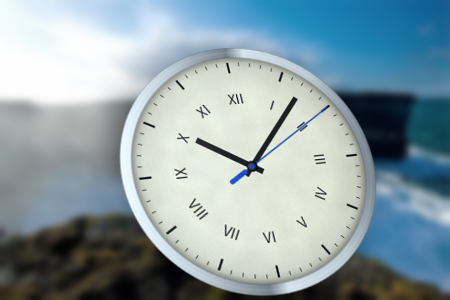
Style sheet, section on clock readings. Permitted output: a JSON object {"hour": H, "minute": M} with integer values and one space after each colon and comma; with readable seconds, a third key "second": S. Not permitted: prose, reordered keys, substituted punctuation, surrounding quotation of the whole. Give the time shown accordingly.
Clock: {"hour": 10, "minute": 7, "second": 10}
